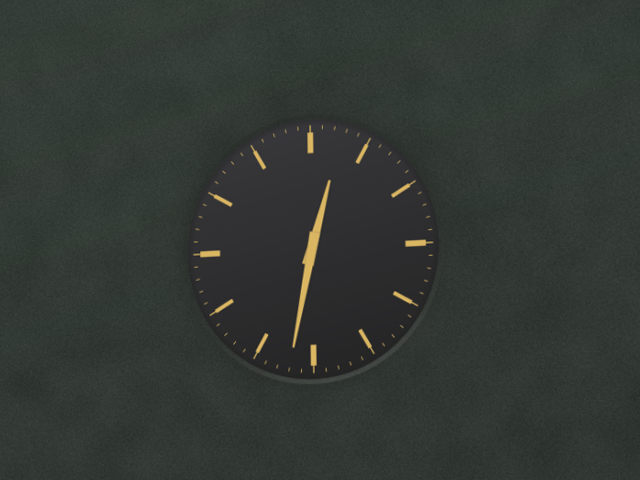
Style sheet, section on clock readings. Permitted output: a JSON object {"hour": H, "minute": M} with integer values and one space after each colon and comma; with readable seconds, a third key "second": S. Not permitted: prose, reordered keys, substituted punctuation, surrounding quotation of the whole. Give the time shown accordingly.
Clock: {"hour": 12, "minute": 32}
